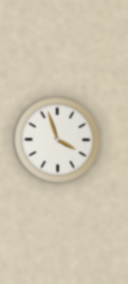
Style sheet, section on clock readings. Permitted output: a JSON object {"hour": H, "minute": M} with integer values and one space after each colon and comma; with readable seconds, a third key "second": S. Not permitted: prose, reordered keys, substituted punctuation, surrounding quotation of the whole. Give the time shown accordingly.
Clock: {"hour": 3, "minute": 57}
